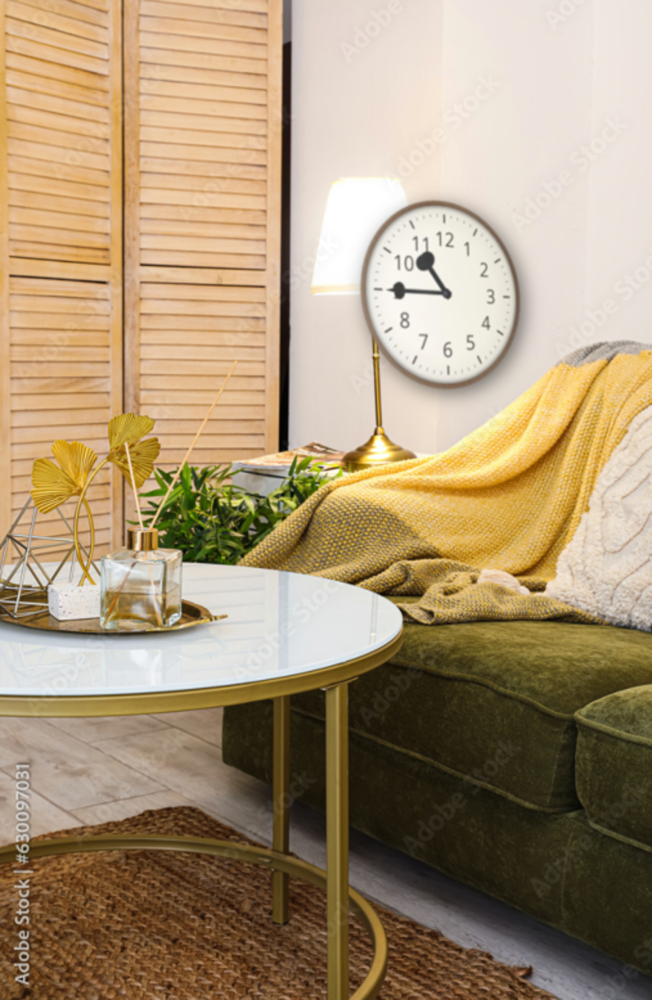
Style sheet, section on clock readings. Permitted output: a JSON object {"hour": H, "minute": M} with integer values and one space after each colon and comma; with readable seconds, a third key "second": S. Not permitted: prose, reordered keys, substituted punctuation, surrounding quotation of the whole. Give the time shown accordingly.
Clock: {"hour": 10, "minute": 45}
